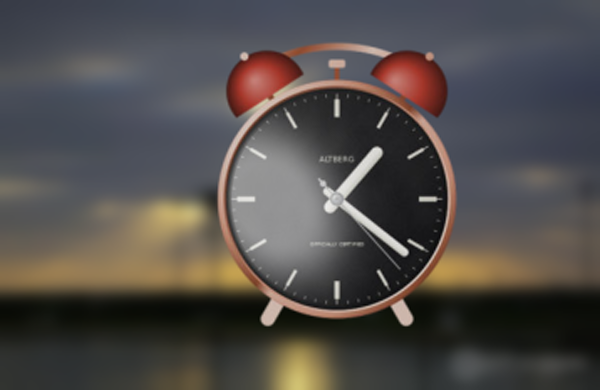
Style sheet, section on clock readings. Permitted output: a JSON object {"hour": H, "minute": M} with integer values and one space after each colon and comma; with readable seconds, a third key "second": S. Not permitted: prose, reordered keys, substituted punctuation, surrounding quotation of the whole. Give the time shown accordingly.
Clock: {"hour": 1, "minute": 21, "second": 23}
